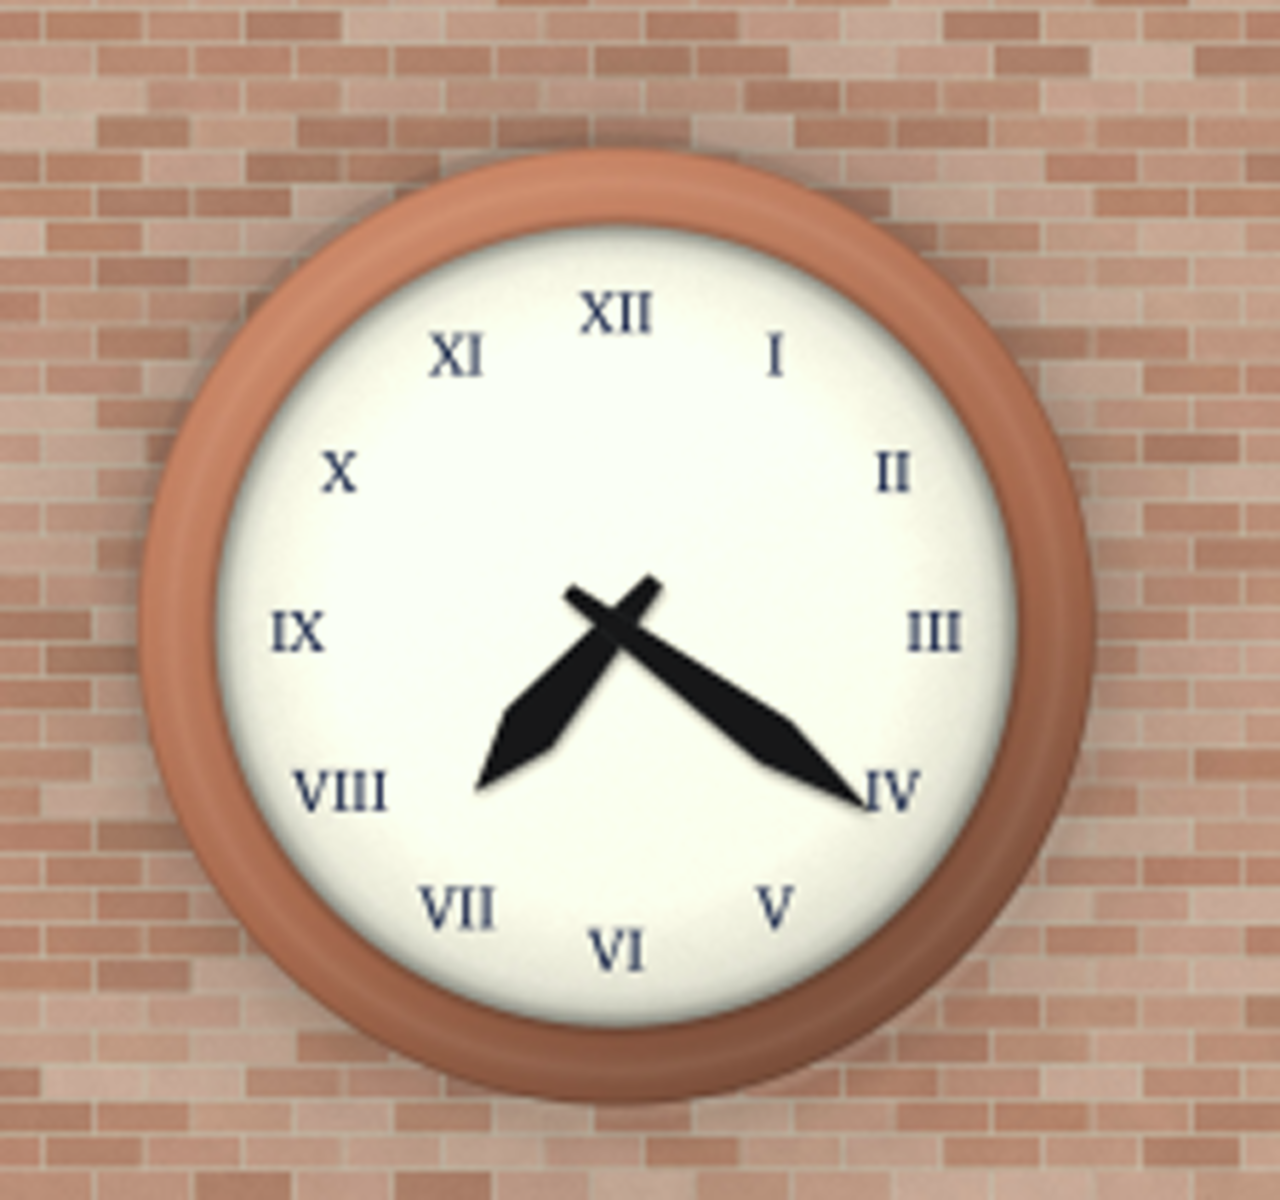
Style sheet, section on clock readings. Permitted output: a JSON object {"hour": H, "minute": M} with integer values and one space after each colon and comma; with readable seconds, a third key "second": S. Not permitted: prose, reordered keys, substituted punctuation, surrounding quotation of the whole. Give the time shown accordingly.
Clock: {"hour": 7, "minute": 21}
